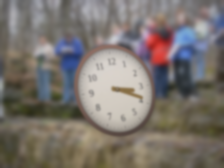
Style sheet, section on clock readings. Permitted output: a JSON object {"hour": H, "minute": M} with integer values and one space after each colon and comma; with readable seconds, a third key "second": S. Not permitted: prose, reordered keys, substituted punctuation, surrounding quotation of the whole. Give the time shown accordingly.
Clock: {"hour": 3, "minute": 19}
